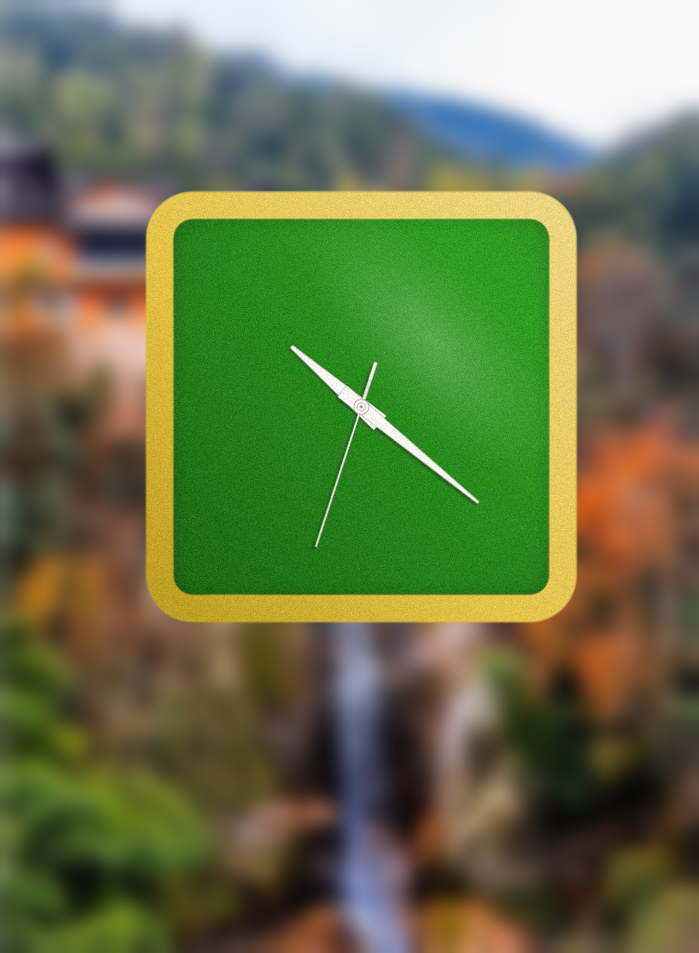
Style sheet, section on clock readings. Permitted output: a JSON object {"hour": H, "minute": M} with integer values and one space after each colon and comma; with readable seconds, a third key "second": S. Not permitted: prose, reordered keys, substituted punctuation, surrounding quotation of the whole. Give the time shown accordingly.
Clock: {"hour": 10, "minute": 21, "second": 33}
